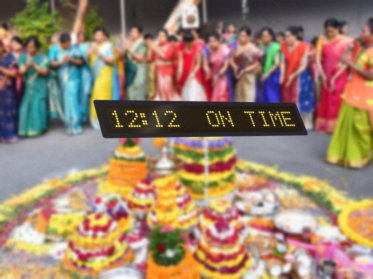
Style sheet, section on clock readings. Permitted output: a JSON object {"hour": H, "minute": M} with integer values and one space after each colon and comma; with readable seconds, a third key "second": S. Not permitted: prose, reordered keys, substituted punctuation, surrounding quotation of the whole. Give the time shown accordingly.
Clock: {"hour": 12, "minute": 12}
